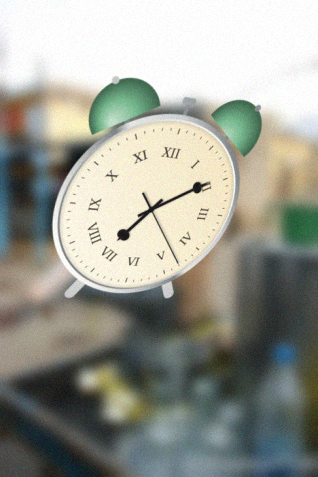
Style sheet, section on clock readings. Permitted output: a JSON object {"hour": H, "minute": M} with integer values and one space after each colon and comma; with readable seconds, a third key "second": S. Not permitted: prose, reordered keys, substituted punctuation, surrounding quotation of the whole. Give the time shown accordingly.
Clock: {"hour": 7, "minute": 9, "second": 23}
